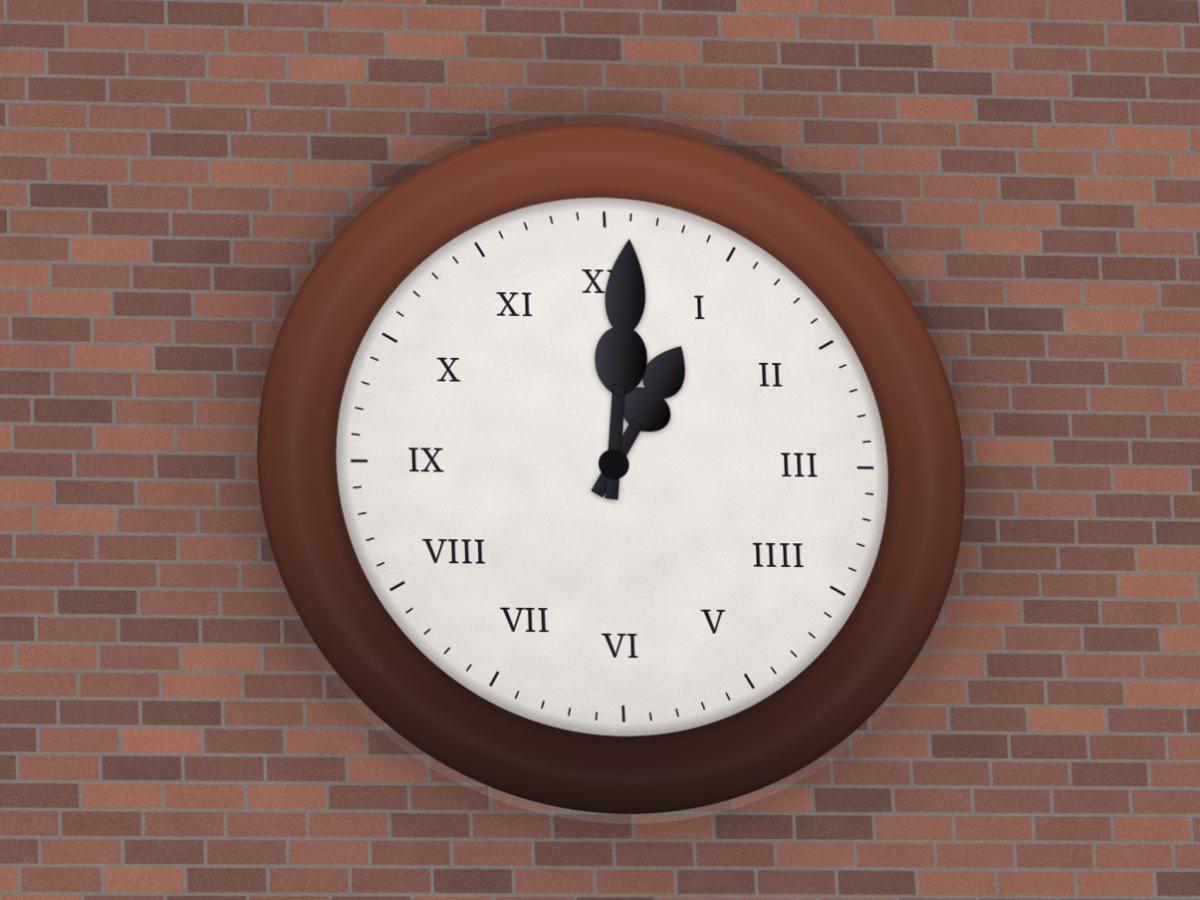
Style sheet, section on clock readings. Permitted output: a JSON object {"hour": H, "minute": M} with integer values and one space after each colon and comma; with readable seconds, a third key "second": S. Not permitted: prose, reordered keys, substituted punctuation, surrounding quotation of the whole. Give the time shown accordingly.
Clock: {"hour": 1, "minute": 1}
